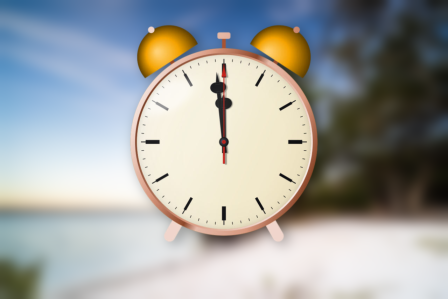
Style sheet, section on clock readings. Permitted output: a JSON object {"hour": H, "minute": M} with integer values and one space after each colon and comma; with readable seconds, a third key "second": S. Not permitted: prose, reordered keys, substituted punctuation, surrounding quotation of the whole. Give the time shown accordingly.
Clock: {"hour": 11, "minute": 59, "second": 0}
